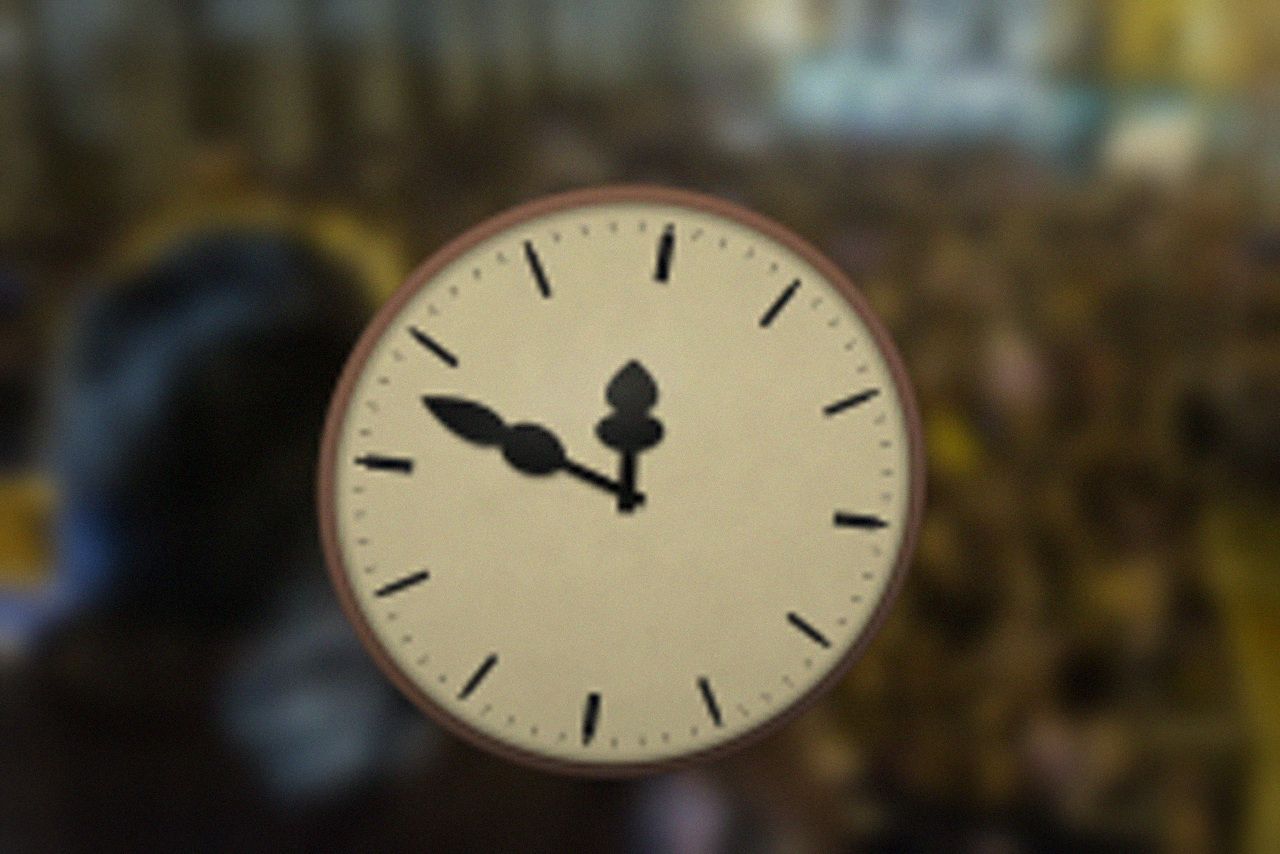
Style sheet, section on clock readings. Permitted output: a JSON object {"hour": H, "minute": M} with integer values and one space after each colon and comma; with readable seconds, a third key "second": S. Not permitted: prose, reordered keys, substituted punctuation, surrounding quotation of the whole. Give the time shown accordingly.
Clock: {"hour": 11, "minute": 48}
